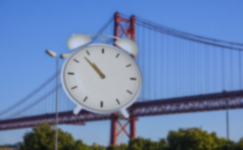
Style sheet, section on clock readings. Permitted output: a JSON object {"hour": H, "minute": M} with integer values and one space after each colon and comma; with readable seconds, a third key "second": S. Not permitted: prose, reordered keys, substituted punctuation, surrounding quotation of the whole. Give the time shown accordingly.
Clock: {"hour": 10, "minute": 53}
